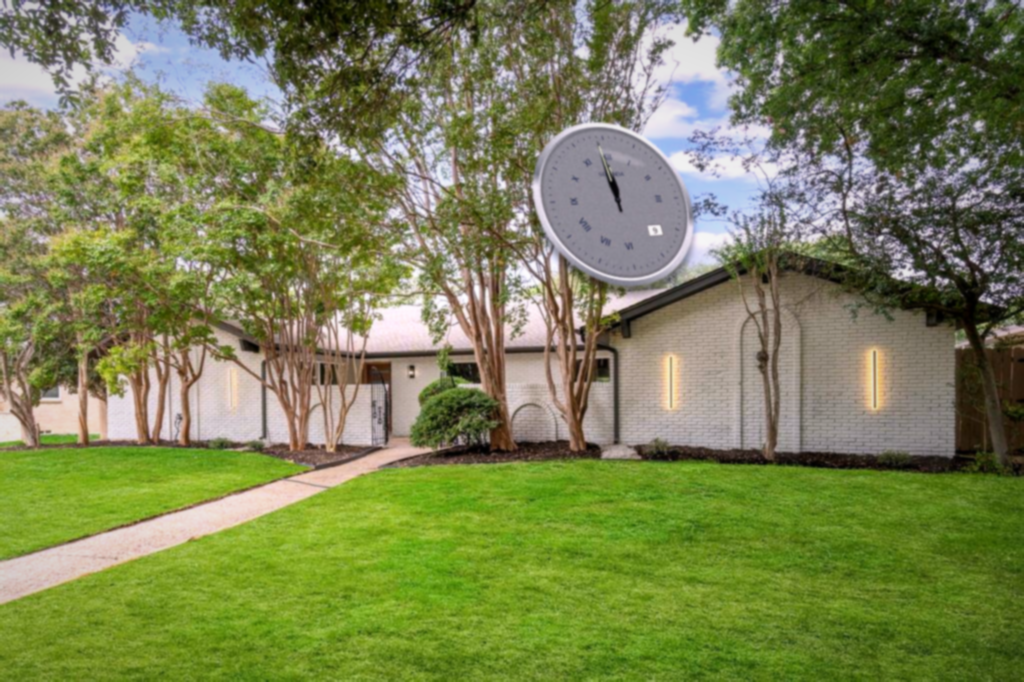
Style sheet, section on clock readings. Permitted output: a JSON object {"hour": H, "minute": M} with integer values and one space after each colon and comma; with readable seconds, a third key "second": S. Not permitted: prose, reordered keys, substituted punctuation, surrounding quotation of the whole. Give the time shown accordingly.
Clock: {"hour": 11, "minute": 59}
